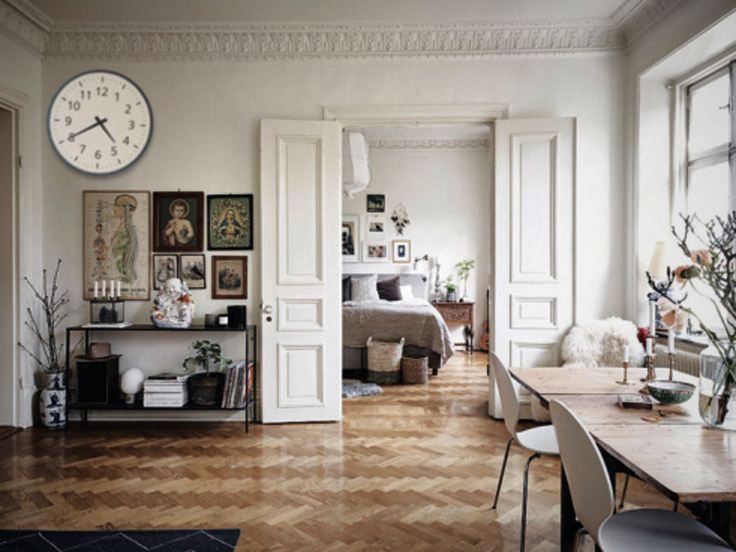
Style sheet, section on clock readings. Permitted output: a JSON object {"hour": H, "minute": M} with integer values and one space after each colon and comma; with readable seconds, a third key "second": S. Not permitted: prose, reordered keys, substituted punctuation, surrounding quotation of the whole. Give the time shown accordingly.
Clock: {"hour": 4, "minute": 40}
